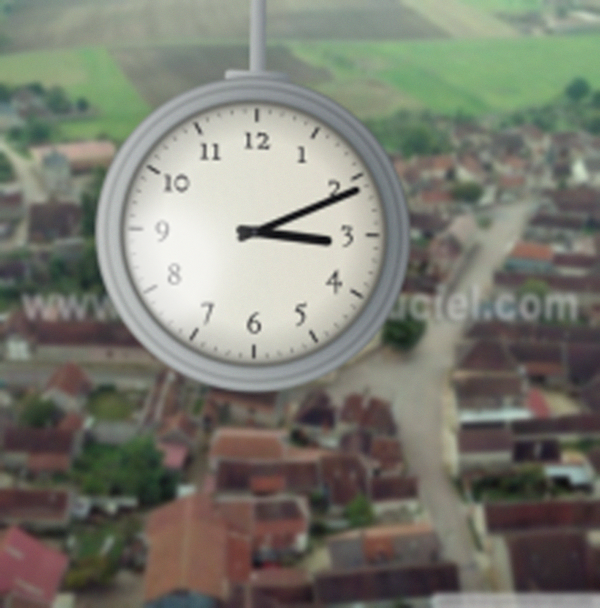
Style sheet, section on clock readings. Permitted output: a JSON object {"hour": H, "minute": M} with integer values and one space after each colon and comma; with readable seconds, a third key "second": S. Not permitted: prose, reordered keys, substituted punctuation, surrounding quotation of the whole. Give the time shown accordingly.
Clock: {"hour": 3, "minute": 11}
